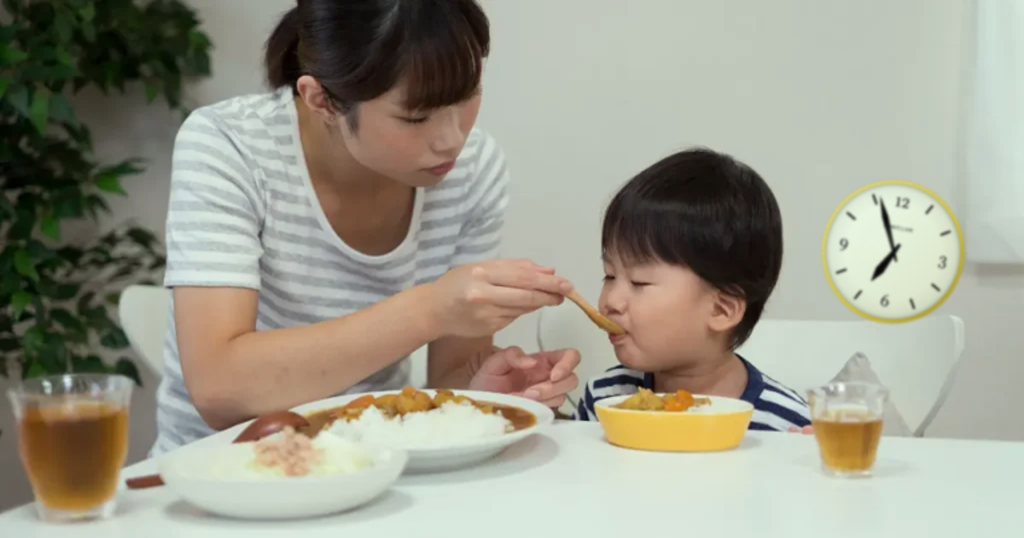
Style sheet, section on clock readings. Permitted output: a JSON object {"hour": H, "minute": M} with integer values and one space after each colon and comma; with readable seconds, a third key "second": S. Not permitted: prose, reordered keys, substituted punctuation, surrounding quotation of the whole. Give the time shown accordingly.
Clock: {"hour": 6, "minute": 56}
